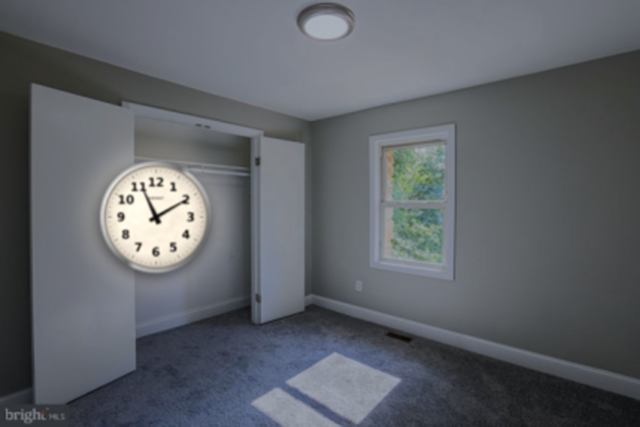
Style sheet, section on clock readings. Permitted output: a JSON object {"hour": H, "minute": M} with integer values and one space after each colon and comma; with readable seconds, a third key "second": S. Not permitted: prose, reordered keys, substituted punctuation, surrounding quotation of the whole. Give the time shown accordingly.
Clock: {"hour": 11, "minute": 10}
